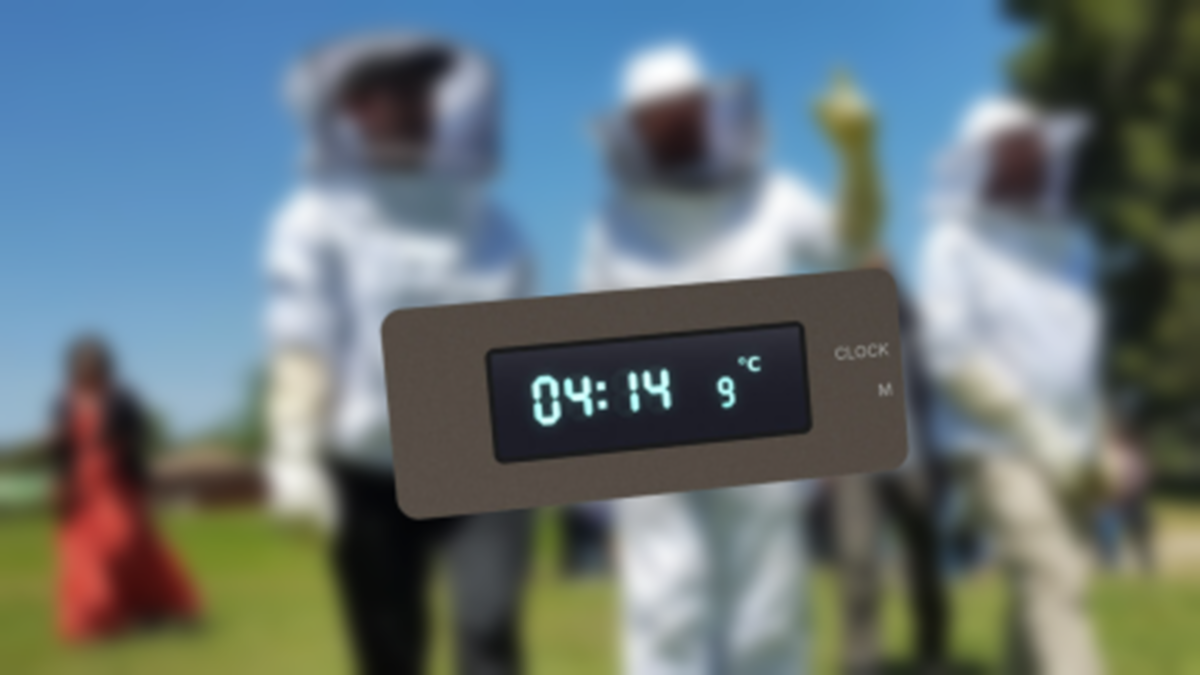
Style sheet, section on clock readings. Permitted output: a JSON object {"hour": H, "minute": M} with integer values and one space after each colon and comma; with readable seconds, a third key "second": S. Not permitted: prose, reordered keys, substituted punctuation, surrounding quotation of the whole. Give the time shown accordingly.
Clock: {"hour": 4, "minute": 14}
